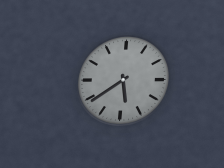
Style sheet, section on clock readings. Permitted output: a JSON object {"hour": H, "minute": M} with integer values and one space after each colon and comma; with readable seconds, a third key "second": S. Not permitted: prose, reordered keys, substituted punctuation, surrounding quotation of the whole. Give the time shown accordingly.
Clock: {"hour": 5, "minute": 39}
